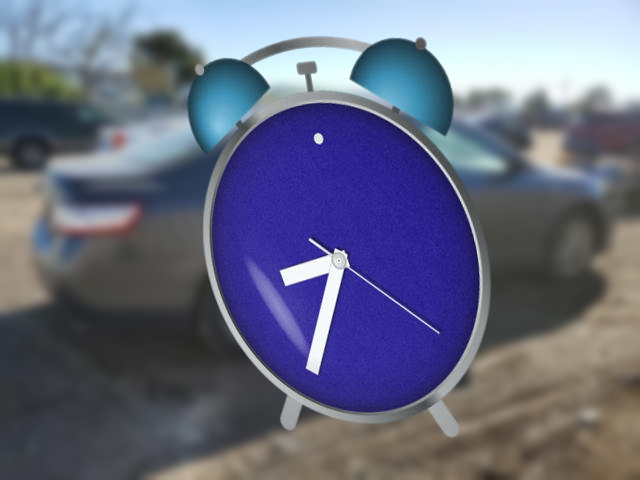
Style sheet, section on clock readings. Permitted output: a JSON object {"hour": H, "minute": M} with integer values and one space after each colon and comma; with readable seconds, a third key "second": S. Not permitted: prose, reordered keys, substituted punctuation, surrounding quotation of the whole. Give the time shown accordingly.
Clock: {"hour": 8, "minute": 34, "second": 21}
